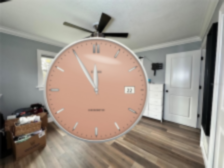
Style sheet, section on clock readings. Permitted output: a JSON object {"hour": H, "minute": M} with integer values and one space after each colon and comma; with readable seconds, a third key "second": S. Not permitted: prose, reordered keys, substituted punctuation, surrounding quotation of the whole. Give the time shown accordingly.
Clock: {"hour": 11, "minute": 55}
